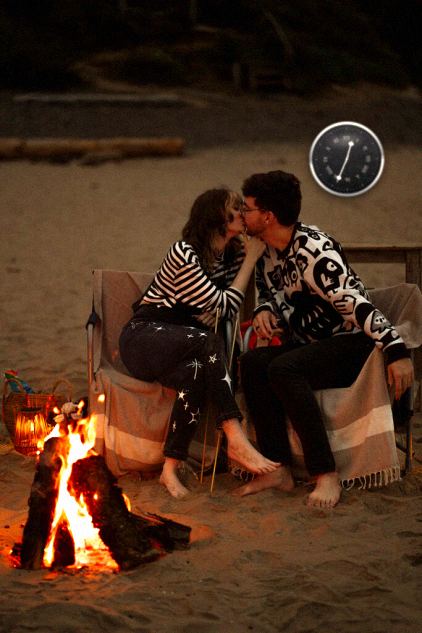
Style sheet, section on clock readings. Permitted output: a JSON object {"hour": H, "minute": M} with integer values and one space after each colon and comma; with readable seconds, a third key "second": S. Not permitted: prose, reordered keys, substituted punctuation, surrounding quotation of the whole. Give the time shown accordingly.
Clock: {"hour": 12, "minute": 34}
